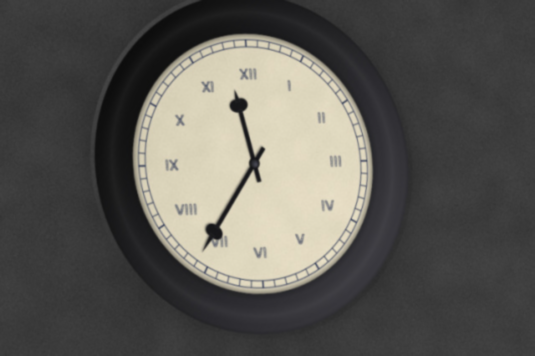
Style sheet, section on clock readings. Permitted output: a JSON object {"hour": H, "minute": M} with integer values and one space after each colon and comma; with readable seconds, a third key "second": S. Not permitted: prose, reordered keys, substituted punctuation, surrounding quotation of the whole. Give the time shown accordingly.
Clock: {"hour": 11, "minute": 36}
